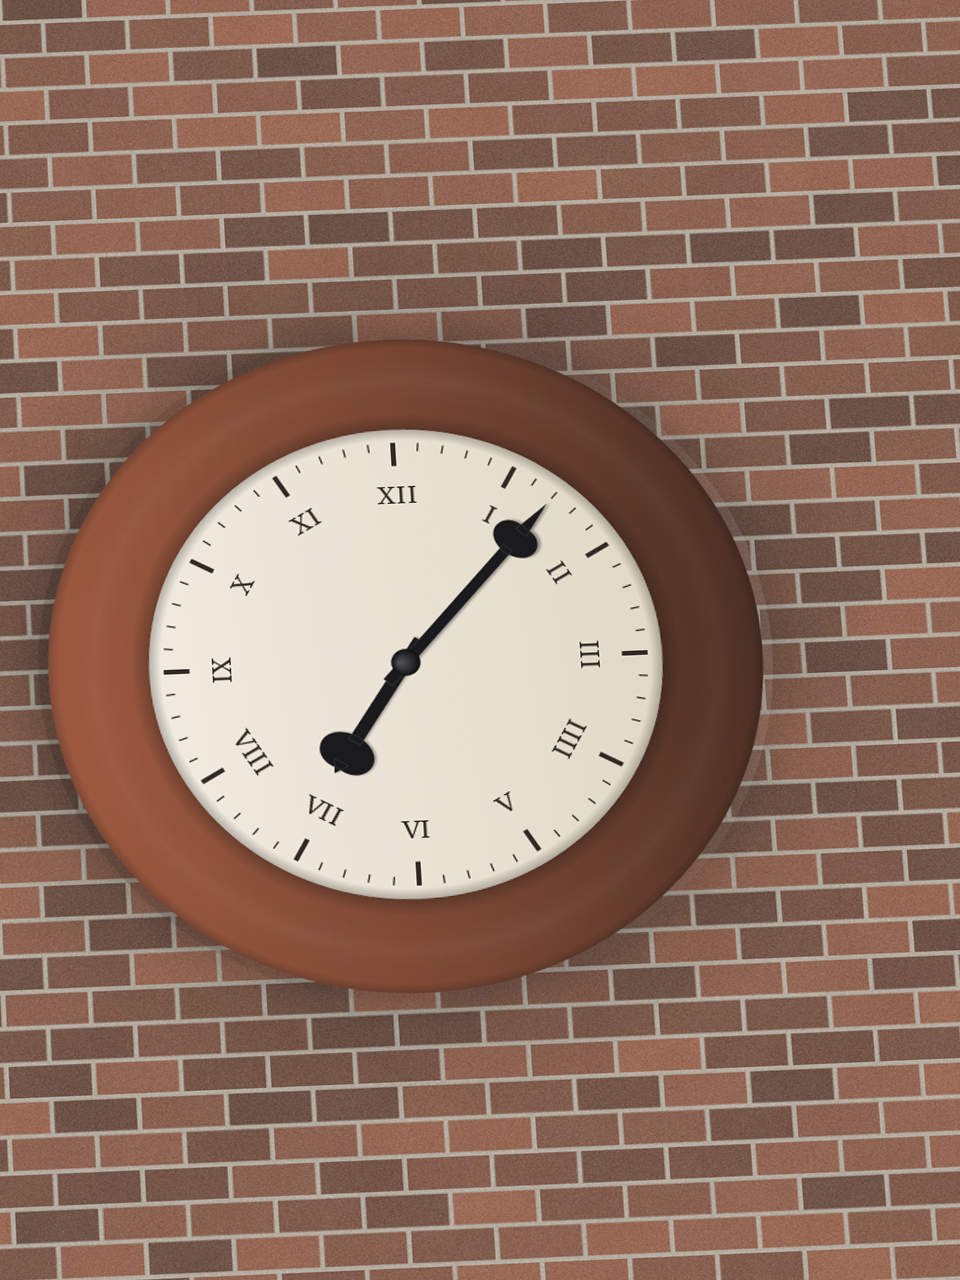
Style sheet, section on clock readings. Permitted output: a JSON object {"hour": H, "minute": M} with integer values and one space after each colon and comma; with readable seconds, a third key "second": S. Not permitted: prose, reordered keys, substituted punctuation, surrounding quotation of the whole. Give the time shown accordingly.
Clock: {"hour": 7, "minute": 7}
